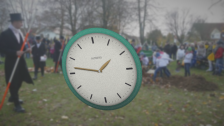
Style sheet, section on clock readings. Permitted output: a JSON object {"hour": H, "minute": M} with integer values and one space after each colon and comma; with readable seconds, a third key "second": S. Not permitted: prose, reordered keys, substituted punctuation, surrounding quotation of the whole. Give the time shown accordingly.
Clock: {"hour": 1, "minute": 47}
